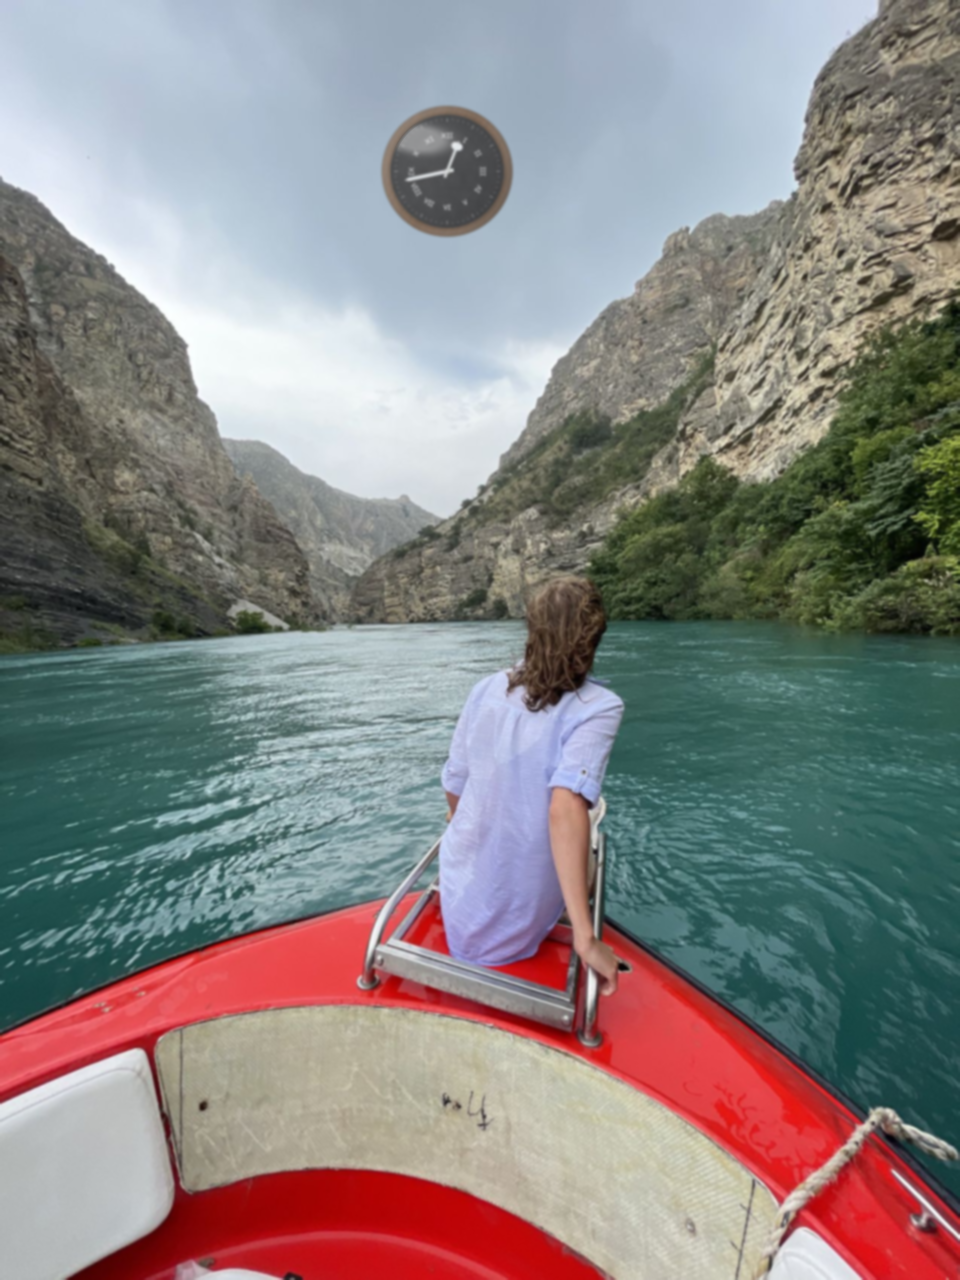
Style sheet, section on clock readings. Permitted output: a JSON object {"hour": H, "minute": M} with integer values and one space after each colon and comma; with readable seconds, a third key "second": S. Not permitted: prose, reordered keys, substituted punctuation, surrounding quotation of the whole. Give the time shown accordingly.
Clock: {"hour": 12, "minute": 43}
